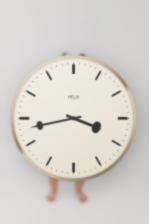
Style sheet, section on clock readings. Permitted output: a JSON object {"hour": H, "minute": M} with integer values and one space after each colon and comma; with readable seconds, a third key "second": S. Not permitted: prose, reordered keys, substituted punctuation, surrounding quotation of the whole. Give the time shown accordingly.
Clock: {"hour": 3, "minute": 43}
